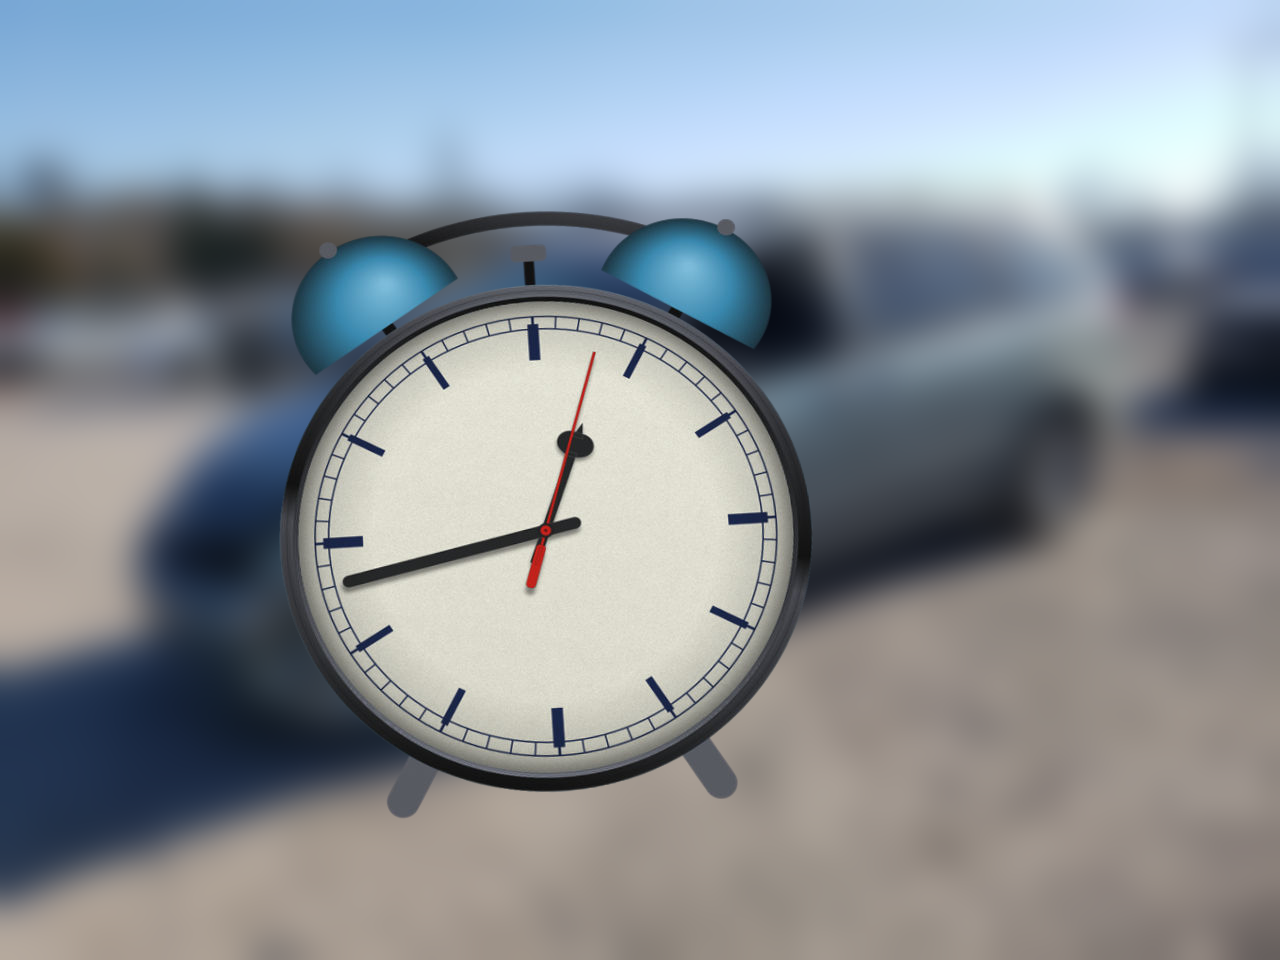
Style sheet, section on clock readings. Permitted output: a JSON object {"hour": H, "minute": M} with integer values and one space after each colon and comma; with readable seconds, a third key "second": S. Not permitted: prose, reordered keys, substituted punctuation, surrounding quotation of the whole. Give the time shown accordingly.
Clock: {"hour": 12, "minute": 43, "second": 3}
